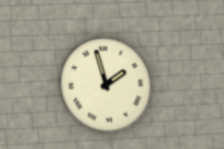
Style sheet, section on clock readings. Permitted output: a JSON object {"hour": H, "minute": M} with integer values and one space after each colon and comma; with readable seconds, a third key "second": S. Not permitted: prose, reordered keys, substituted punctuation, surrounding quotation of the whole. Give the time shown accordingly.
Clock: {"hour": 1, "minute": 58}
